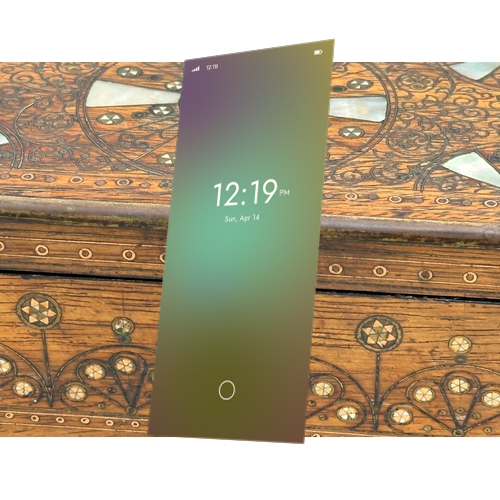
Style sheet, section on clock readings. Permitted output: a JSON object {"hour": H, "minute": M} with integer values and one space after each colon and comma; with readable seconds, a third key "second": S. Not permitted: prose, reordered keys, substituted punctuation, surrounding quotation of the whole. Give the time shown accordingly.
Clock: {"hour": 12, "minute": 19}
